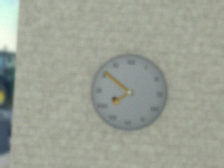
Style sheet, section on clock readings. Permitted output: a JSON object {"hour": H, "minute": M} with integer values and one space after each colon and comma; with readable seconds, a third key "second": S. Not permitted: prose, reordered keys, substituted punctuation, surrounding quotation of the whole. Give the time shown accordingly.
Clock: {"hour": 7, "minute": 51}
